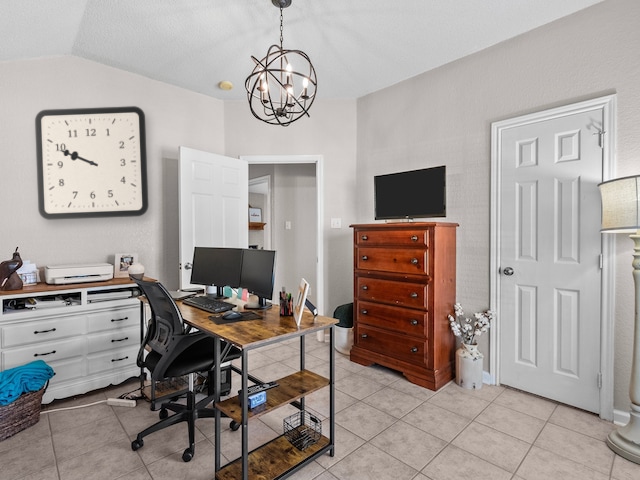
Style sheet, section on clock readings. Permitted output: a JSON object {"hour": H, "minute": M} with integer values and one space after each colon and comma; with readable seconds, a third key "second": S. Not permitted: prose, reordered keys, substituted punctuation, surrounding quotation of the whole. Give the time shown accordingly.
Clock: {"hour": 9, "minute": 49}
